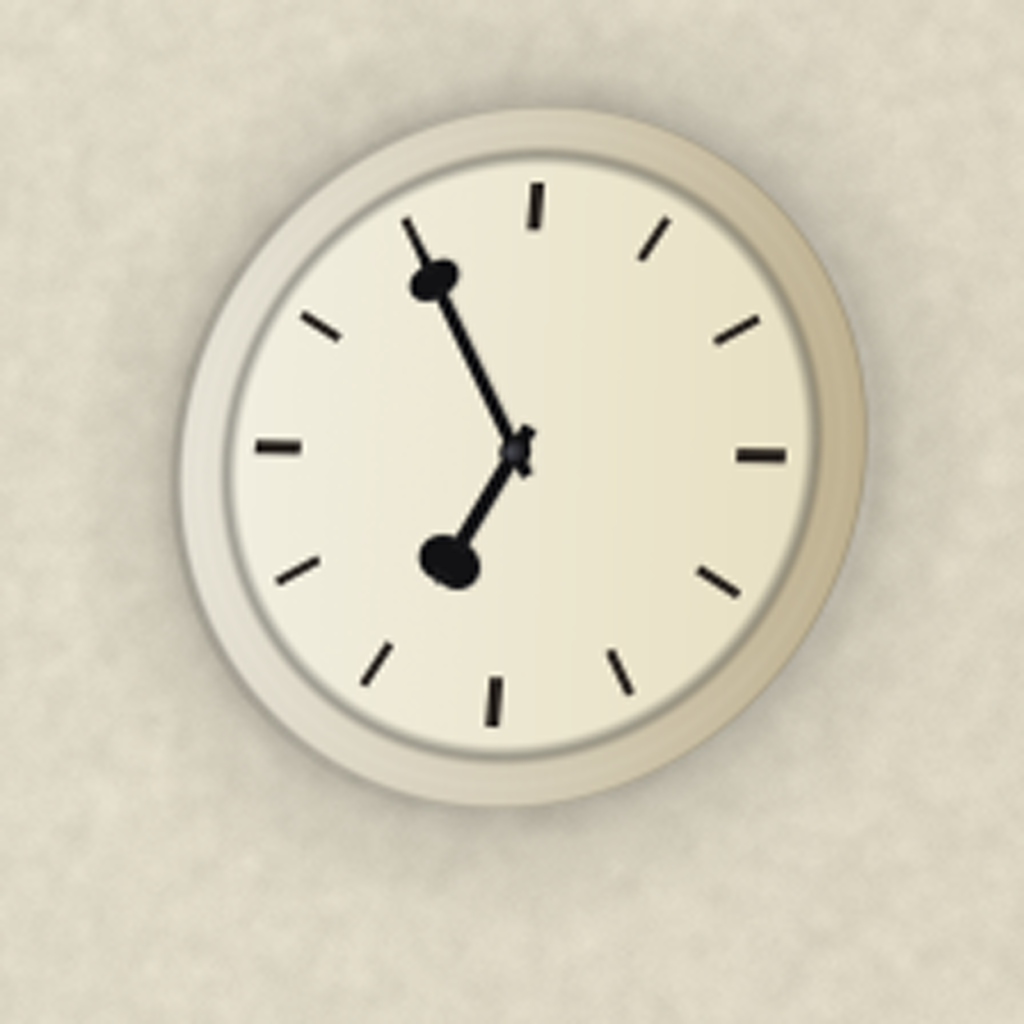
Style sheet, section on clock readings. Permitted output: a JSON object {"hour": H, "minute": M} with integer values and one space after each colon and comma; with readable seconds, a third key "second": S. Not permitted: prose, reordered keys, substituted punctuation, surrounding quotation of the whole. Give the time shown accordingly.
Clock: {"hour": 6, "minute": 55}
